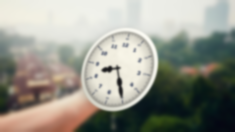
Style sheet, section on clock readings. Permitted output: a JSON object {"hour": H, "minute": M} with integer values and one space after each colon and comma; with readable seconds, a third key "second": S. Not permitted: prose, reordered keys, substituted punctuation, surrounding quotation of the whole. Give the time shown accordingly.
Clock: {"hour": 8, "minute": 25}
